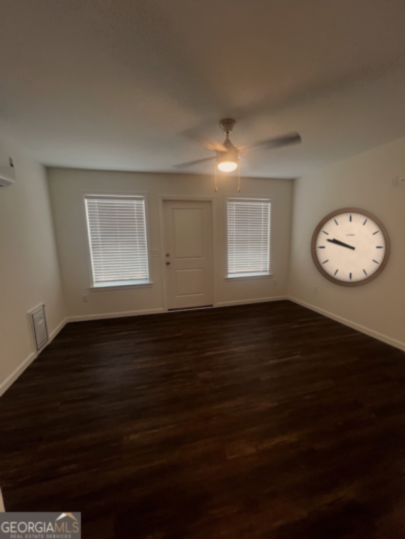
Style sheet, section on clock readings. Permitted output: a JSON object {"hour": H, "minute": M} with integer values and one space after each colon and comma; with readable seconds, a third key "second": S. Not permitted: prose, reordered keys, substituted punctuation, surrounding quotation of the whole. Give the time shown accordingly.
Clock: {"hour": 9, "minute": 48}
